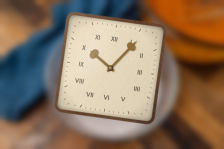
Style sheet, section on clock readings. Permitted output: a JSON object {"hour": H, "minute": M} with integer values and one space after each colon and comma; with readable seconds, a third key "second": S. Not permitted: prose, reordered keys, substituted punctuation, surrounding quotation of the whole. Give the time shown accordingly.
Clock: {"hour": 10, "minute": 6}
